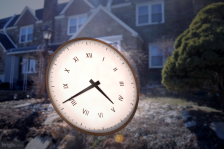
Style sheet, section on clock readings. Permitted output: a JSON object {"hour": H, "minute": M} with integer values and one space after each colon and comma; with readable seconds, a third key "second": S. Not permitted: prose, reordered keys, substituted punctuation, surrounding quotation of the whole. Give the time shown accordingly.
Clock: {"hour": 4, "minute": 41}
